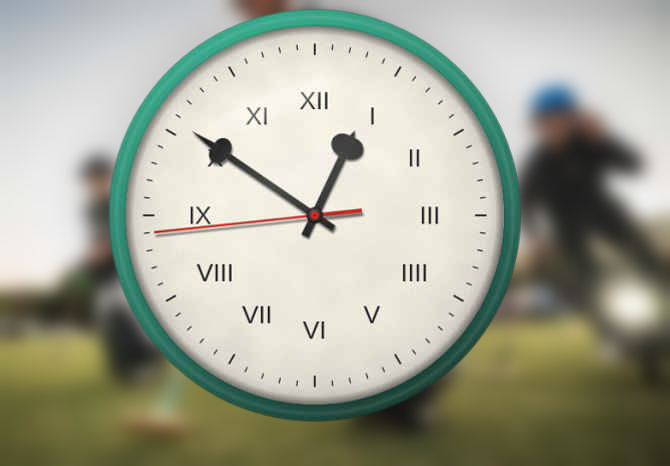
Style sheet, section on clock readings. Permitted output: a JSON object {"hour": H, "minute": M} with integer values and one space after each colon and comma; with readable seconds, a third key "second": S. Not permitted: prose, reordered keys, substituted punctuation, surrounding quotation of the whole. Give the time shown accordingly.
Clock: {"hour": 12, "minute": 50, "second": 44}
